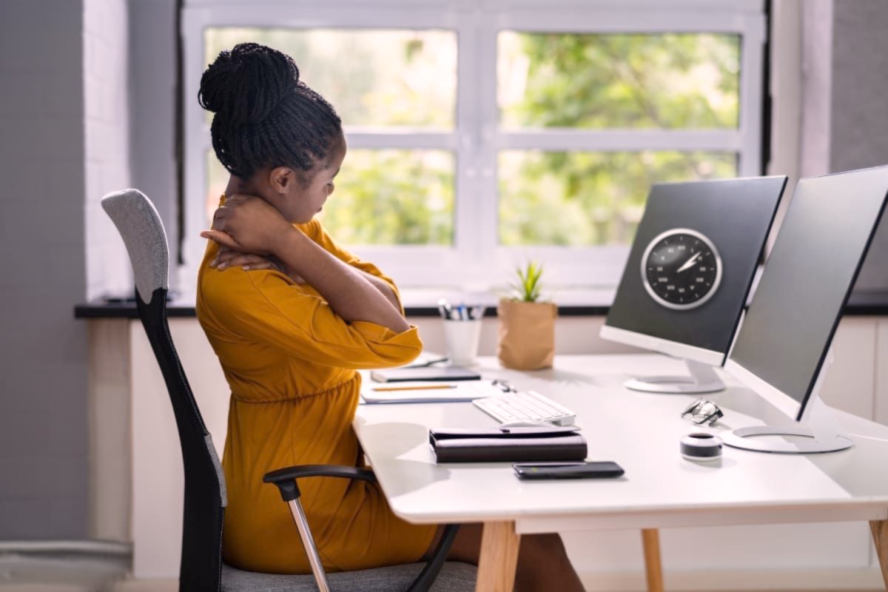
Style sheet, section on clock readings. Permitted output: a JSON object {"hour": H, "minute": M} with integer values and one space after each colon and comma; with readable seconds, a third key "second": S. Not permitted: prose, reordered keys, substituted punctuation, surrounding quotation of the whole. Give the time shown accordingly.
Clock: {"hour": 2, "minute": 8}
